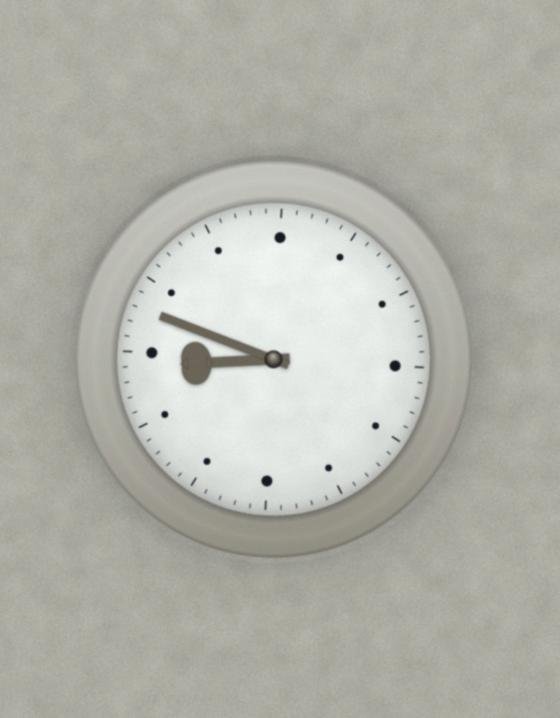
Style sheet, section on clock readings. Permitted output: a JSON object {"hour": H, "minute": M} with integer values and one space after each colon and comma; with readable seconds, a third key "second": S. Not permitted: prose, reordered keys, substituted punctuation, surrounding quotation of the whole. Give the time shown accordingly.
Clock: {"hour": 8, "minute": 48}
